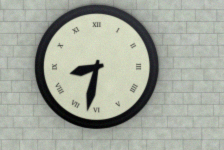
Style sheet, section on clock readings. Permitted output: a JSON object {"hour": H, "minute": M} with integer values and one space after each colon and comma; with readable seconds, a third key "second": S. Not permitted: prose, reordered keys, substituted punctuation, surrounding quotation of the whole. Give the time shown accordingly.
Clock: {"hour": 8, "minute": 32}
